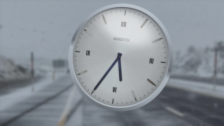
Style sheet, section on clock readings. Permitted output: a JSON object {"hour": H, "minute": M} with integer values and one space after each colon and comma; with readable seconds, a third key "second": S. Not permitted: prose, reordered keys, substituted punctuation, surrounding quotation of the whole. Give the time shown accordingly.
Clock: {"hour": 5, "minute": 35}
